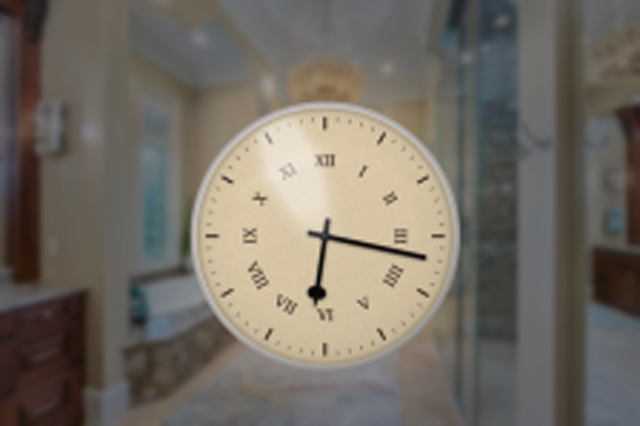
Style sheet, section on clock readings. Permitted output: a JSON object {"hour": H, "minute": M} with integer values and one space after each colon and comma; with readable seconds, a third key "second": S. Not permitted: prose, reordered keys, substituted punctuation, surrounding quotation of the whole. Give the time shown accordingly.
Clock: {"hour": 6, "minute": 17}
